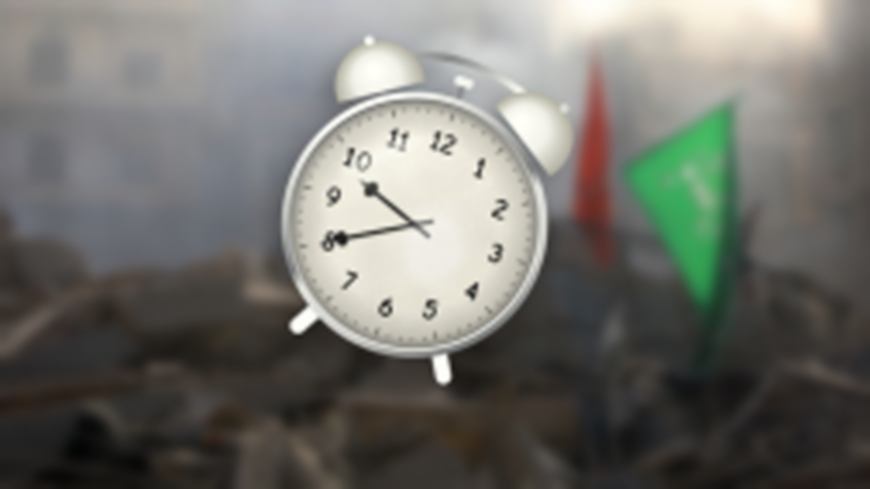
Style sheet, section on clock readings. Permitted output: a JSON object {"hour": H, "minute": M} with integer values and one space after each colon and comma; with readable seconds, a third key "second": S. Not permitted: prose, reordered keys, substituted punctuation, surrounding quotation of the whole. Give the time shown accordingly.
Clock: {"hour": 9, "minute": 40}
